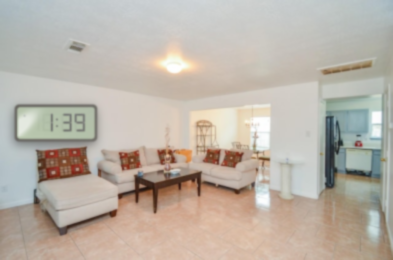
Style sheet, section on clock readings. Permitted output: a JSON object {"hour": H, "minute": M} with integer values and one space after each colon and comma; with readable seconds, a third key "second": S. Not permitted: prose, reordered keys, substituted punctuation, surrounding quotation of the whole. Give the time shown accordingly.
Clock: {"hour": 1, "minute": 39}
